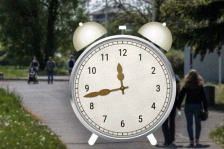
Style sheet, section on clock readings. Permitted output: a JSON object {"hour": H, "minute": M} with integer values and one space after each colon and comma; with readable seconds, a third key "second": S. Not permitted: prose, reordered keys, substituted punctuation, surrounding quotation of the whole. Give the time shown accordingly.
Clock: {"hour": 11, "minute": 43}
